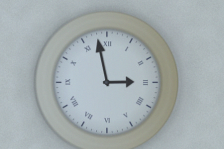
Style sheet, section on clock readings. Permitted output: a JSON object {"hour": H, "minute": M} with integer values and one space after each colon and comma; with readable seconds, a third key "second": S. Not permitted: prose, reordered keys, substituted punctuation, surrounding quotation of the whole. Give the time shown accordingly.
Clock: {"hour": 2, "minute": 58}
